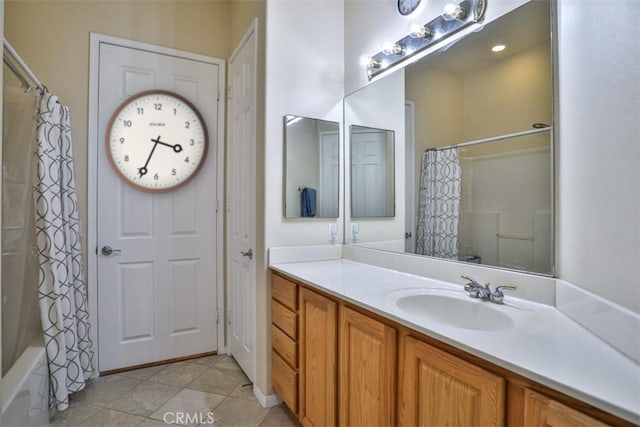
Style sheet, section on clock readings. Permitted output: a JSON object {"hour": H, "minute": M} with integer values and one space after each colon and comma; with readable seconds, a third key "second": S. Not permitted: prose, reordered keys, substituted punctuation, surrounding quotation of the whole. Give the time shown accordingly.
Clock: {"hour": 3, "minute": 34}
